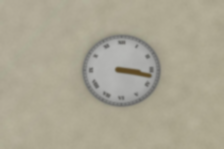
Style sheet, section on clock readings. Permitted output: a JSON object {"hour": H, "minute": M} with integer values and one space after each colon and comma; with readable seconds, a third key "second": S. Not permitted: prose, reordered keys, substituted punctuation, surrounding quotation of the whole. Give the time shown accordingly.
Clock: {"hour": 3, "minute": 17}
